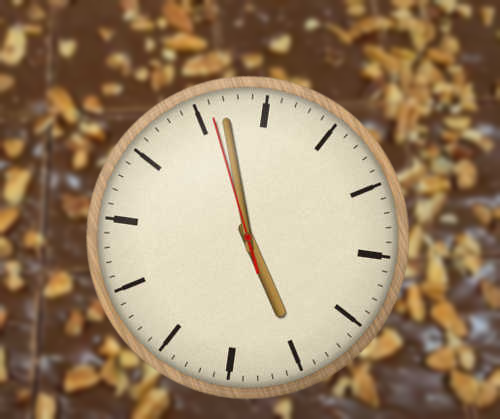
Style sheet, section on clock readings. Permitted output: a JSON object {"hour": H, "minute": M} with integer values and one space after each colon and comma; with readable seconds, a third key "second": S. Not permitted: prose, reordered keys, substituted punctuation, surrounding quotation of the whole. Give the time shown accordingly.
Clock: {"hour": 4, "minute": 56, "second": 56}
